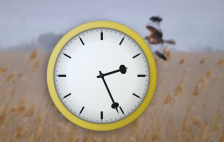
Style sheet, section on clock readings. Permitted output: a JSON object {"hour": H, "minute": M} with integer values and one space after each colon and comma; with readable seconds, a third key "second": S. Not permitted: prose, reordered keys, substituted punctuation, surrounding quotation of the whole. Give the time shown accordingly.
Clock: {"hour": 2, "minute": 26}
